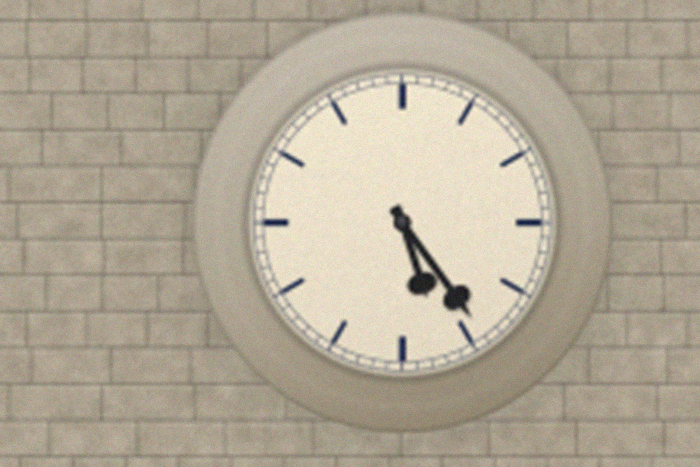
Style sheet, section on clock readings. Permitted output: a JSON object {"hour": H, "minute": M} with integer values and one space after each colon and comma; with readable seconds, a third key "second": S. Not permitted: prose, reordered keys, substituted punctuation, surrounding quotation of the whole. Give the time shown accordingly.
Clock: {"hour": 5, "minute": 24}
